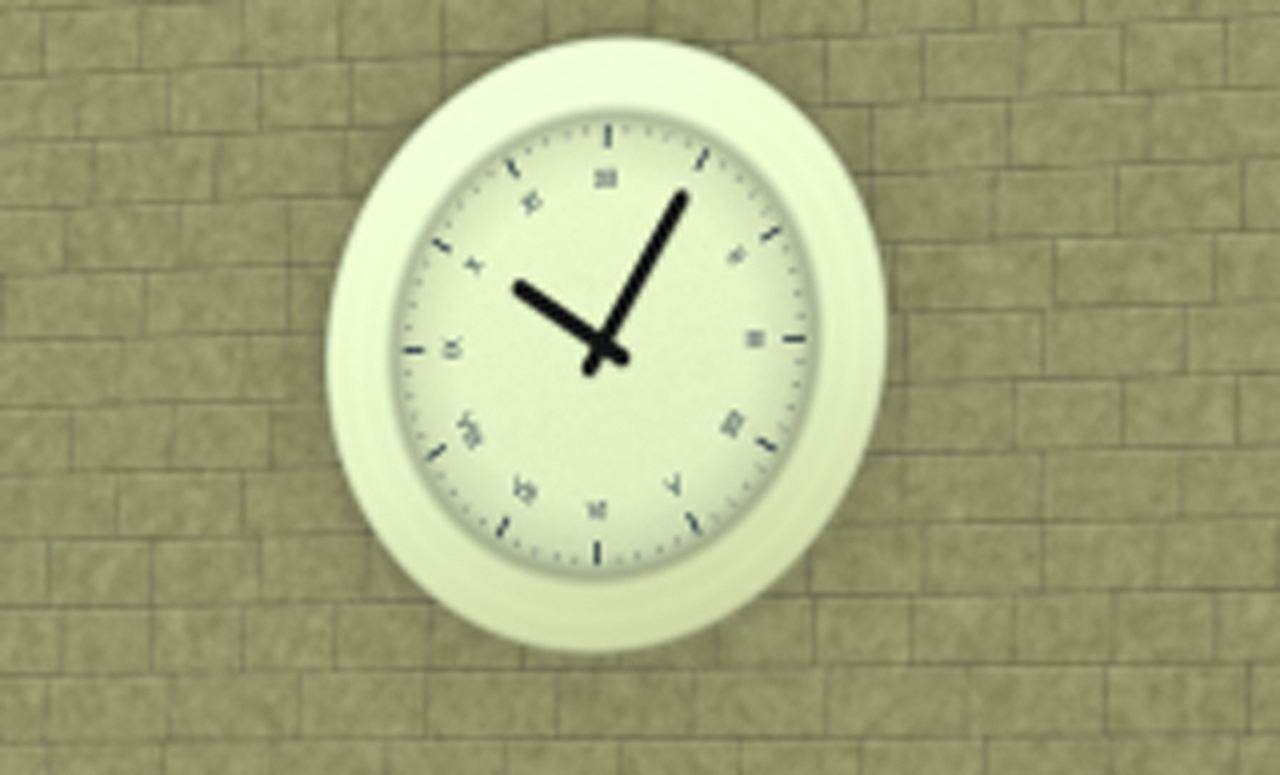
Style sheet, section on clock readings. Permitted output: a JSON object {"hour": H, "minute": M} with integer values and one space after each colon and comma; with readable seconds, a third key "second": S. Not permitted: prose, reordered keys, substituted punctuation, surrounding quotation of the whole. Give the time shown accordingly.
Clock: {"hour": 10, "minute": 5}
